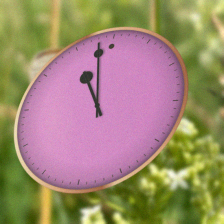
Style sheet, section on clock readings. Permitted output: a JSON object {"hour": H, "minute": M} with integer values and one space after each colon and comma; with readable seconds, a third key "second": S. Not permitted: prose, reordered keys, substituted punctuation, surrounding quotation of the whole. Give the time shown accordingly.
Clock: {"hour": 10, "minute": 58}
